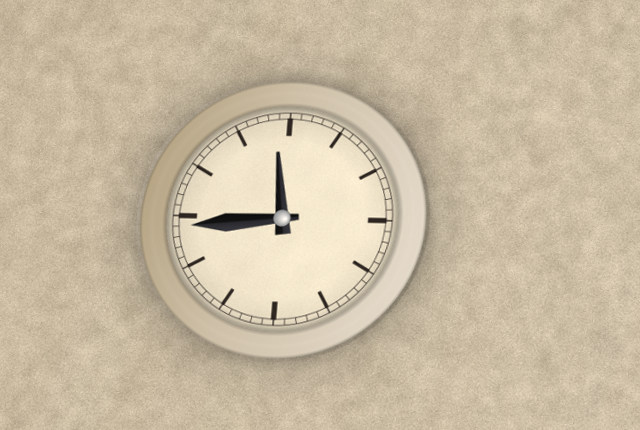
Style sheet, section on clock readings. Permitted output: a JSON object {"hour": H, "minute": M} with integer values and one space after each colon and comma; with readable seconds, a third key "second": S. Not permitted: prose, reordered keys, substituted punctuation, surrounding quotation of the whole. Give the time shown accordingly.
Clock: {"hour": 11, "minute": 44}
